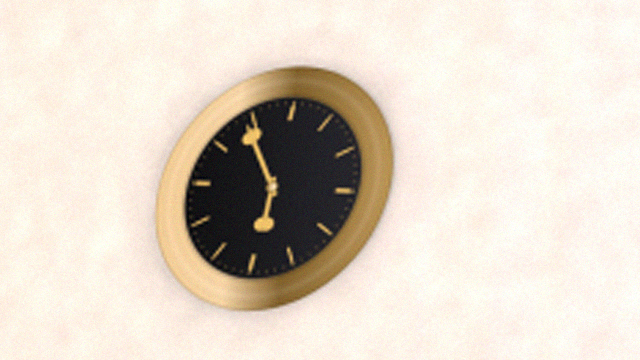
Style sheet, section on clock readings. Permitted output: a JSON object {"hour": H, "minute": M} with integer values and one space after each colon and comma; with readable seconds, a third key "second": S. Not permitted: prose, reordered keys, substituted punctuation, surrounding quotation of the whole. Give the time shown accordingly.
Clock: {"hour": 5, "minute": 54}
